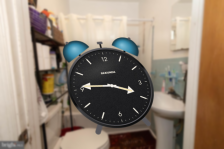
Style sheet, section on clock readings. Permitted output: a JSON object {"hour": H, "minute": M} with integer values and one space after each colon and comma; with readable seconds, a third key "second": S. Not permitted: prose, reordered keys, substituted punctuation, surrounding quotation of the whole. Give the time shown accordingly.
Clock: {"hour": 3, "minute": 46}
